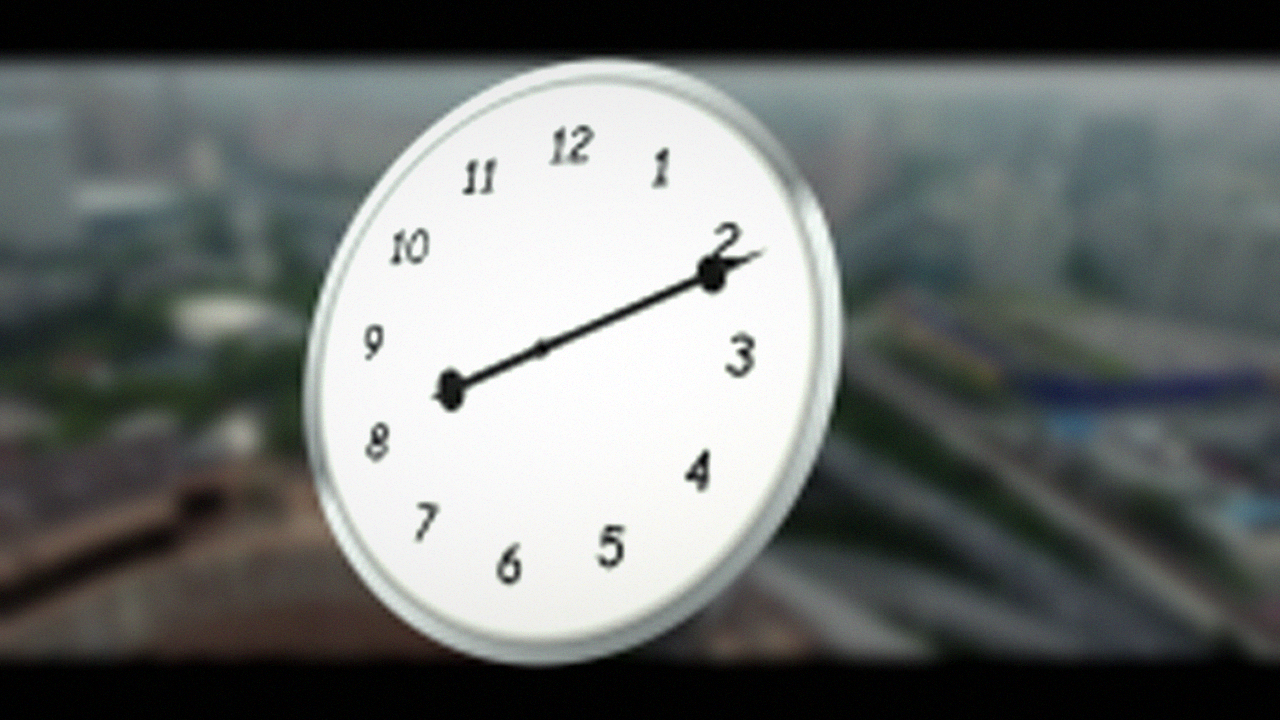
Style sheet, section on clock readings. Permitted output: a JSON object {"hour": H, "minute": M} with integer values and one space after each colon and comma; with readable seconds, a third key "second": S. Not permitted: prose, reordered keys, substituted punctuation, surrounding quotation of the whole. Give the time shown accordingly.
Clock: {"hour": 8, "minute": 11}
